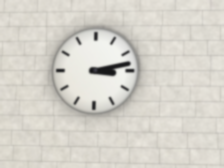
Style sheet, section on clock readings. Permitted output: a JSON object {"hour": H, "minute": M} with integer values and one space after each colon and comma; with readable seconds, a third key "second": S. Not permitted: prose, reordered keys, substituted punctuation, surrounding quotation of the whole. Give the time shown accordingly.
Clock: {"hour": 3, "minute": 13}
